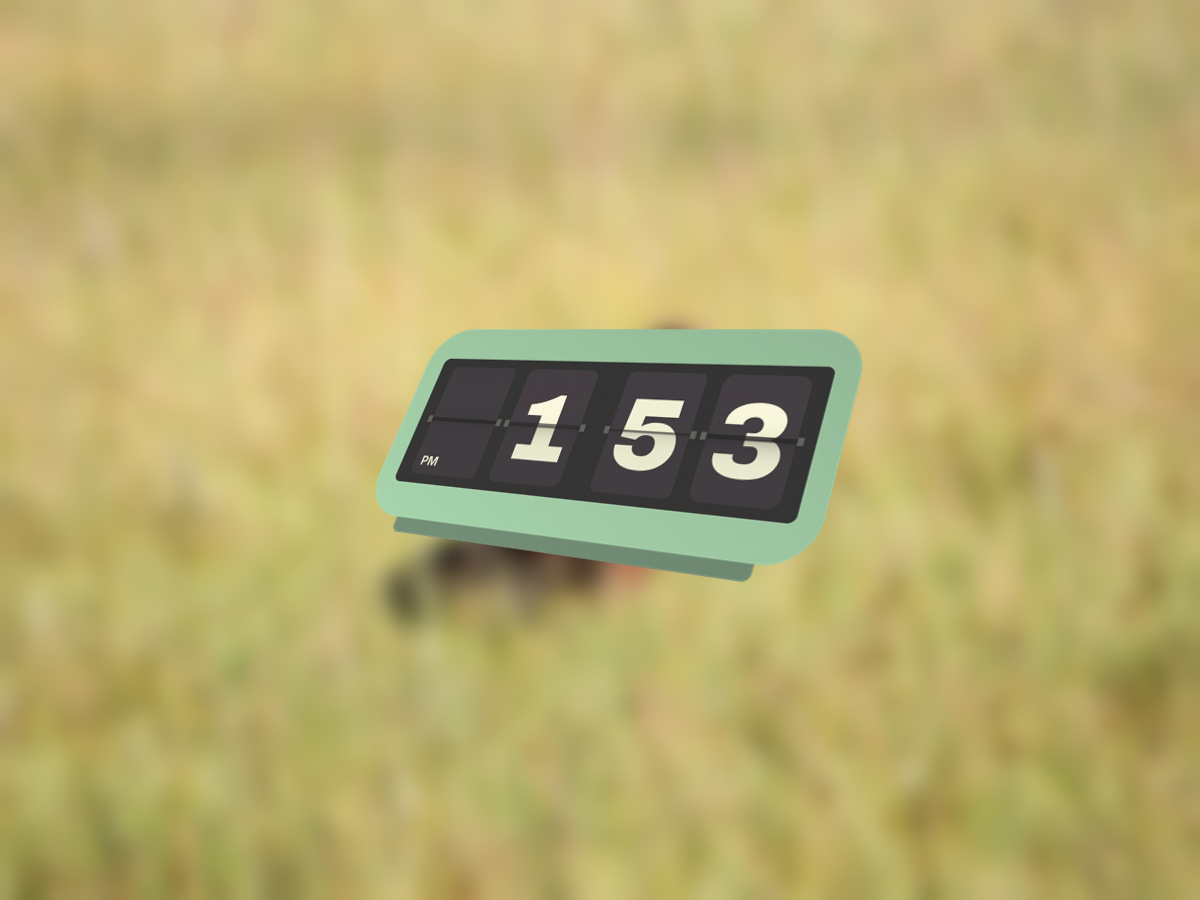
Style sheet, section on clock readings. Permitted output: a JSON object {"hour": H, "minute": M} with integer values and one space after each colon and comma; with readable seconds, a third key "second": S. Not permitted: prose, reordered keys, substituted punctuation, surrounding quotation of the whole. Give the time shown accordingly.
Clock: {"hour": 1, "minute": 53}
